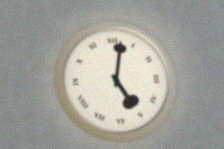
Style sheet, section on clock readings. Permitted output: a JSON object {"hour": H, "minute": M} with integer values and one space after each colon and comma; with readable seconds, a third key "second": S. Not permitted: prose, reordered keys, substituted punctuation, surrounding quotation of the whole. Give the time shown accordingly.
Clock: {"hour": 5, "minute": 2}
